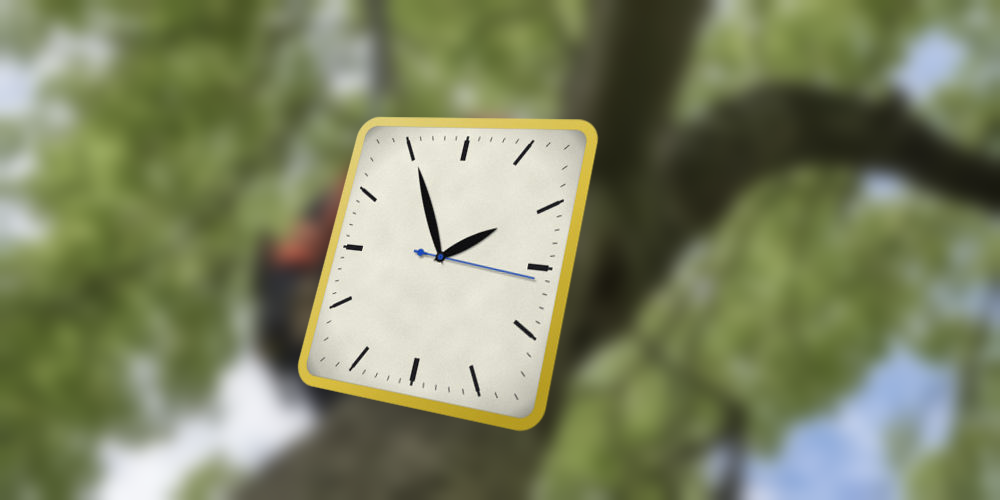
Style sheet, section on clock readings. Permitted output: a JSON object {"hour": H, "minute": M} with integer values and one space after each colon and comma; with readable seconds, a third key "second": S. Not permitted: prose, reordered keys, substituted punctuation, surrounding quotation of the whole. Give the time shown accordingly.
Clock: {"hour": 1, "minute": 55, "second": 16}
